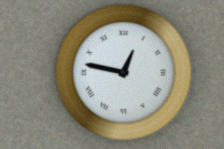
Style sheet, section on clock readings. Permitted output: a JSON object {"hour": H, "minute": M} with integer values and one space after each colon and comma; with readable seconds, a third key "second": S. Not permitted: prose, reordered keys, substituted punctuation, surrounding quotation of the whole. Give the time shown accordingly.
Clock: {"hour": 12, "minute": 47}
